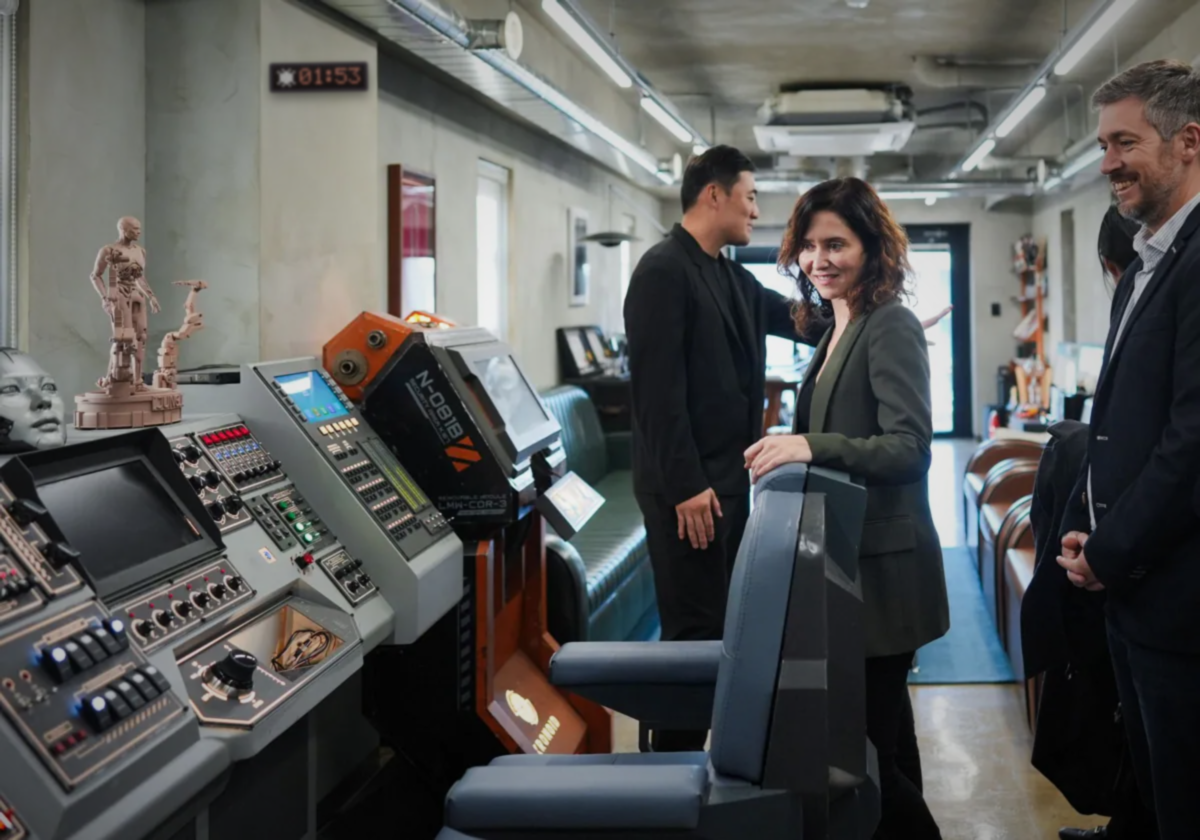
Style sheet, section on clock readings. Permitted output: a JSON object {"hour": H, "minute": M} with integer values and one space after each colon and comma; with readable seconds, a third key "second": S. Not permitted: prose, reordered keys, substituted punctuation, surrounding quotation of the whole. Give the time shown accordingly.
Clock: {"hour": 1, "minute": 53}
